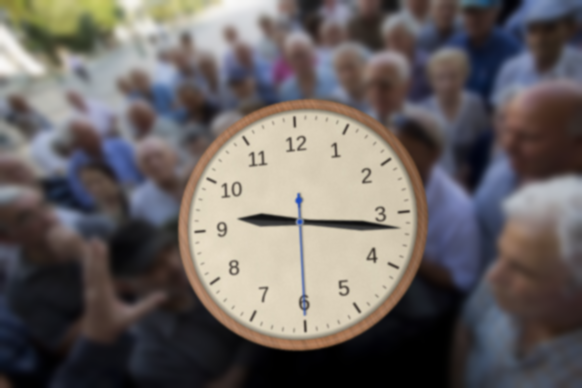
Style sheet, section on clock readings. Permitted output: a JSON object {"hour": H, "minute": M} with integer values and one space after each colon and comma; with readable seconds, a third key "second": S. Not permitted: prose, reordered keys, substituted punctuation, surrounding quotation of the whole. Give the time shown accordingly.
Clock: {"hour": 9, "minute": 16, "second": 30}
